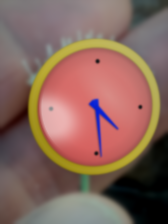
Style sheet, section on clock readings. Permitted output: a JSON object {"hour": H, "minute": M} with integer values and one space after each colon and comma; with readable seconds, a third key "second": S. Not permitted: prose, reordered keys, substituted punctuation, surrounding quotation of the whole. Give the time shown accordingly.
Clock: {"hour": 4, "minute": 29}
